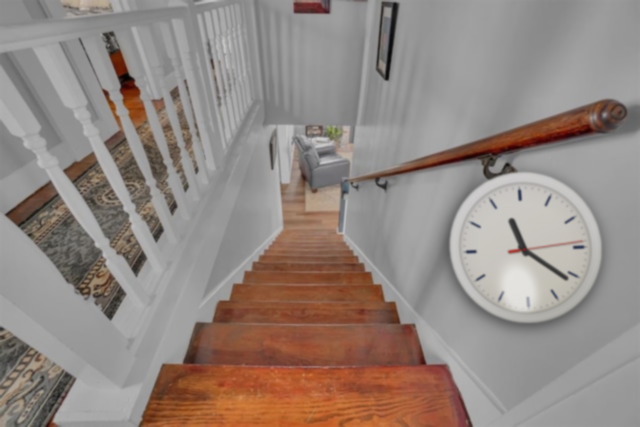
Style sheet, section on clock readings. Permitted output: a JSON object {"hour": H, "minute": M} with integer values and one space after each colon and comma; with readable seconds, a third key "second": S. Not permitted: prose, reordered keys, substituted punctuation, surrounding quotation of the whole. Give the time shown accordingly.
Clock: {"hour": 11, "minute": 21, "second": 14}
